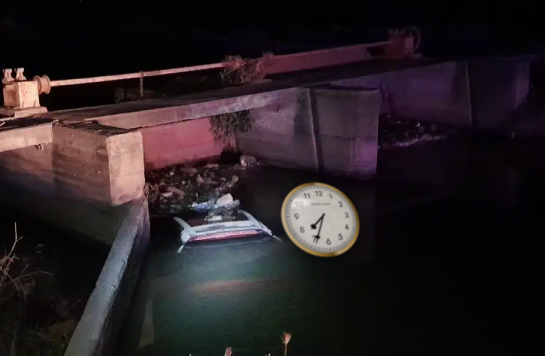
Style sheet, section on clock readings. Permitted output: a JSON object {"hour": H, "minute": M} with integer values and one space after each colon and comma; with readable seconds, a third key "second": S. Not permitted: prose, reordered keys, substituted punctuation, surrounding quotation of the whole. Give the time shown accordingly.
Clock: {"hour": 7, "minute": 34}
